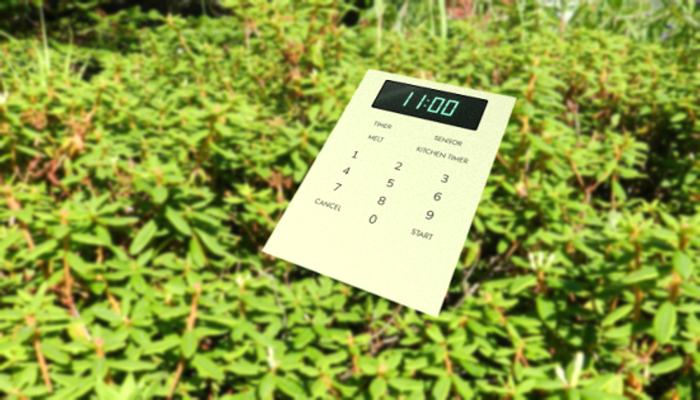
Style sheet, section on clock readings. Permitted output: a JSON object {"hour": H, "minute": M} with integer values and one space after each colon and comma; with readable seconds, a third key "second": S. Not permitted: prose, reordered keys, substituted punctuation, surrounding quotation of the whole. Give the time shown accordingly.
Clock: {"hour": 11, "minute": 0}
